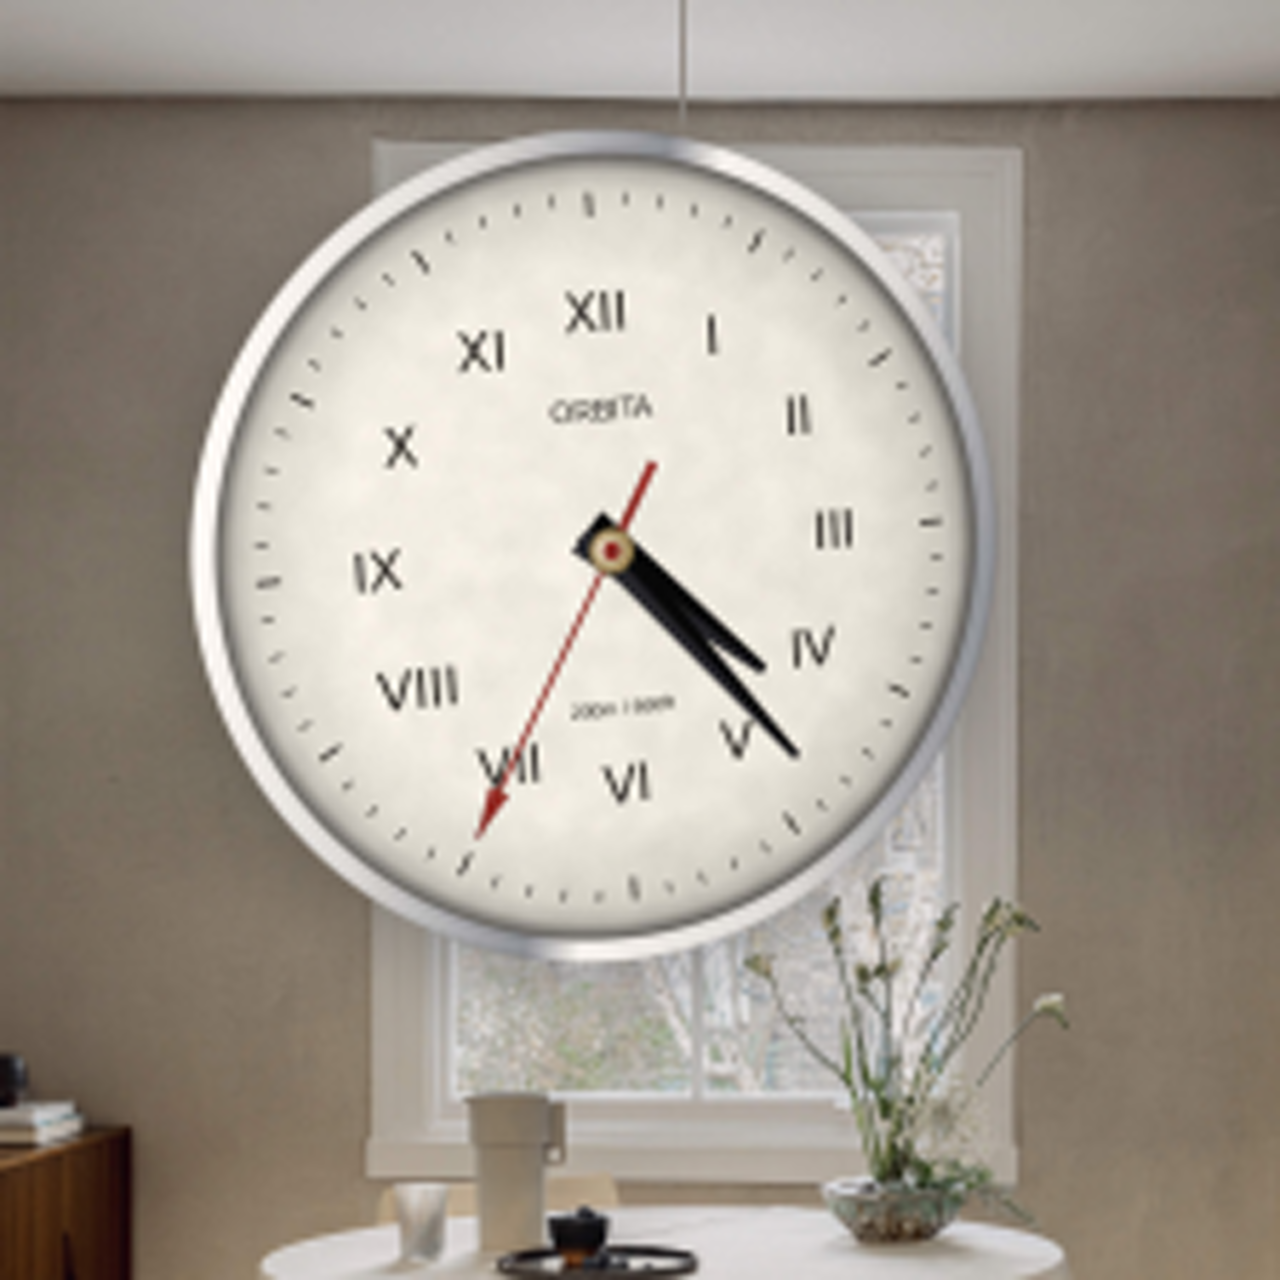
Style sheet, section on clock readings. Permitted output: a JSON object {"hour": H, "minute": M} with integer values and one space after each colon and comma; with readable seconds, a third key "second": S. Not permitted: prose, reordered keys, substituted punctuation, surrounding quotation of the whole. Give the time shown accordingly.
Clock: {"hour": 4, "minute": 23, "second": 35}
